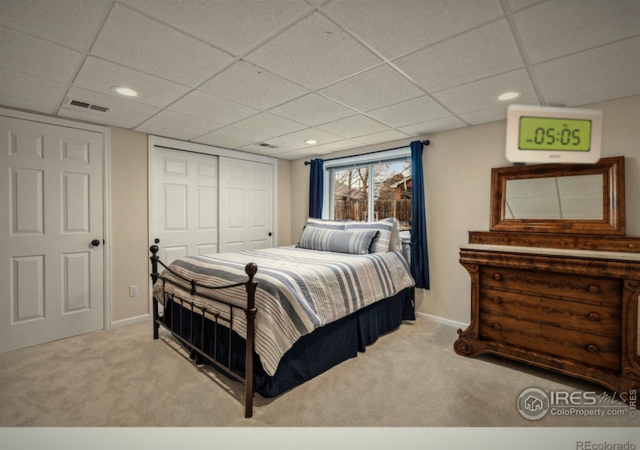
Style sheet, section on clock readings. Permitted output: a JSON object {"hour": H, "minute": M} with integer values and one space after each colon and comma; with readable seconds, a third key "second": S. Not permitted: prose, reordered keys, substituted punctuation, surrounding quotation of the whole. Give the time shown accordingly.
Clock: {"hour": 5, "minute": 5}
